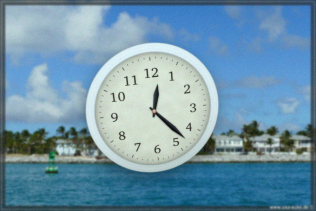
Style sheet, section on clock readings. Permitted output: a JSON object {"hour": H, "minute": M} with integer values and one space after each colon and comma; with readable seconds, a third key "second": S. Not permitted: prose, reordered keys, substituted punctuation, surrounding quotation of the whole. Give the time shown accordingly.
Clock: {"hour": 12, "minute": 23}
